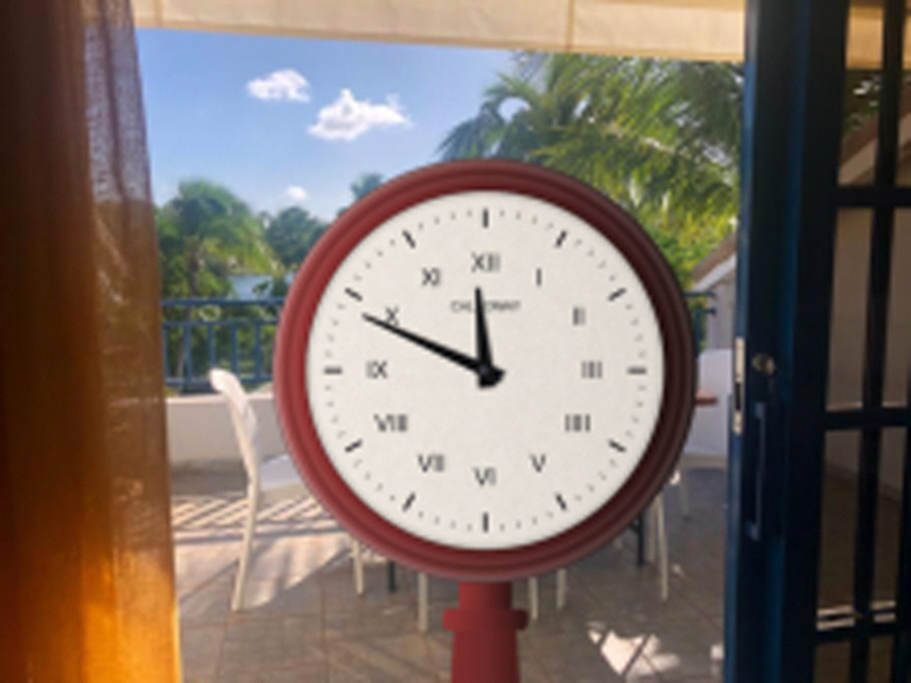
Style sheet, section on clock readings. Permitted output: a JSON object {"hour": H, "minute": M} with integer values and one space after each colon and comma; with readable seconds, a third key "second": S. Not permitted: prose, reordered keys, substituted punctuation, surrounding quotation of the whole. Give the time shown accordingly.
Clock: {"hour": 11, "minute": 49}
